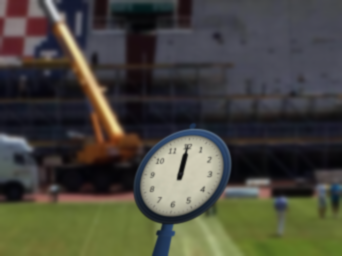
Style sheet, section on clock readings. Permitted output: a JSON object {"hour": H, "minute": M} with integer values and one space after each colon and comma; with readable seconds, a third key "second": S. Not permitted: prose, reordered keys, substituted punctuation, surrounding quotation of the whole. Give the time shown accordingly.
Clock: {"hour": 12, "minute": 0}
